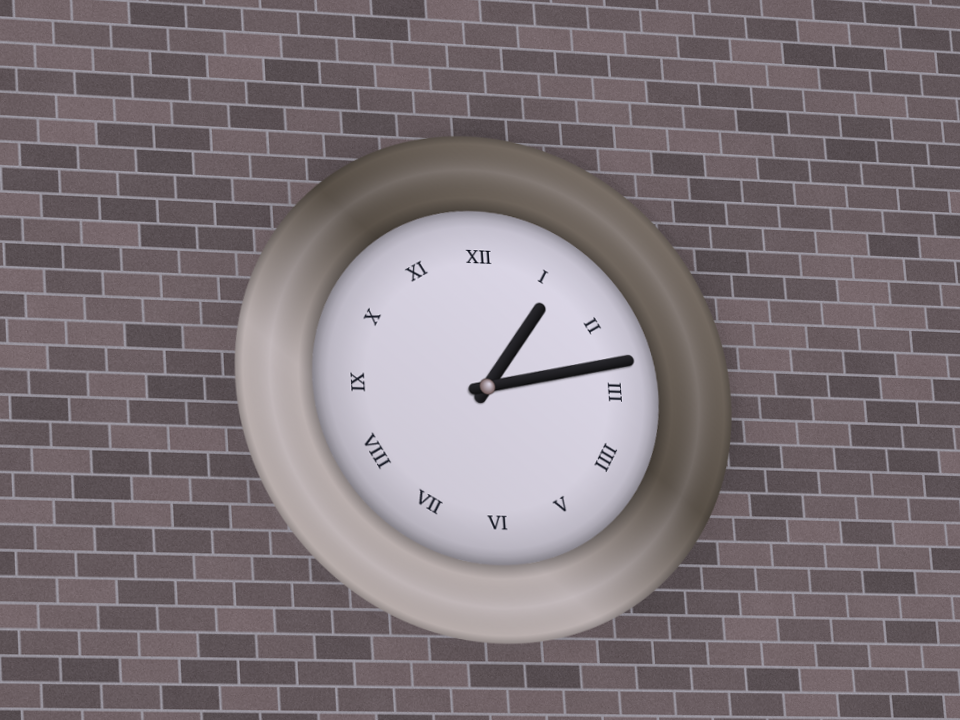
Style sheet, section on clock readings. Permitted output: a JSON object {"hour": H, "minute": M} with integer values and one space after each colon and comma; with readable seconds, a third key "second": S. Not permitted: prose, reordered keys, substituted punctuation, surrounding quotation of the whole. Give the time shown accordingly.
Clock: {"hour": 1, "minute": 13}
